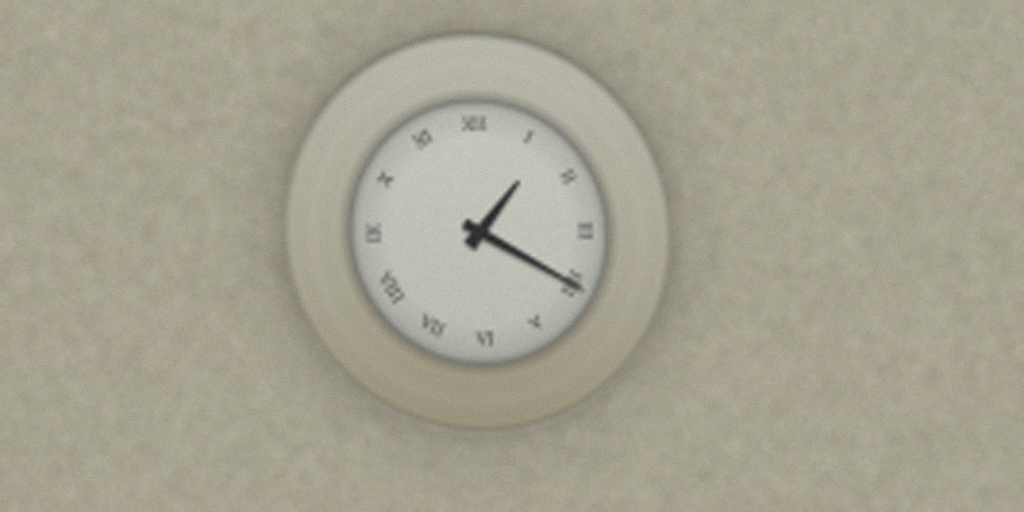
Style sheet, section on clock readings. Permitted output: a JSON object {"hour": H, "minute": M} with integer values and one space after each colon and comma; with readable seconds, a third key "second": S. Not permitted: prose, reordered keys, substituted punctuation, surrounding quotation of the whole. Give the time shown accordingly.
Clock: {"hour": 1, "minute": 20}
